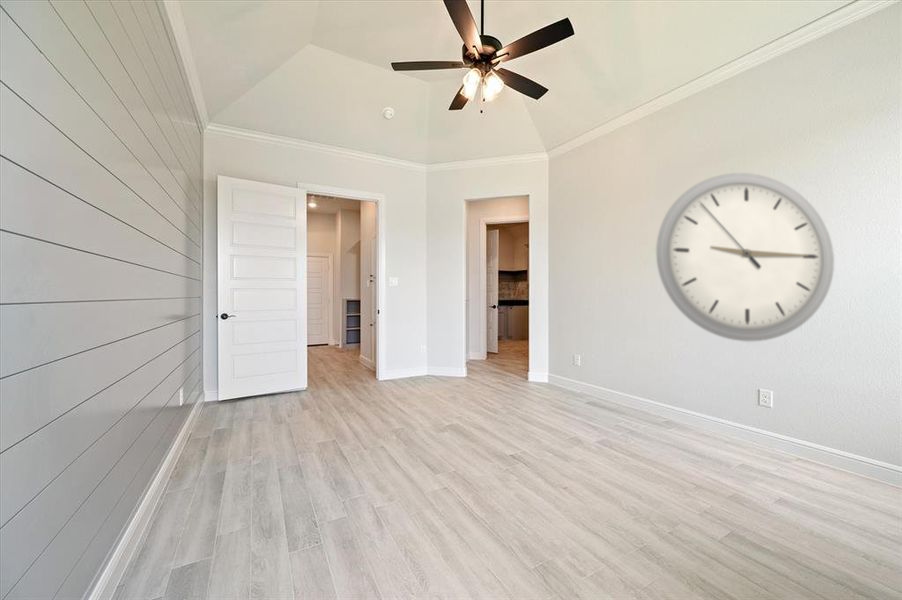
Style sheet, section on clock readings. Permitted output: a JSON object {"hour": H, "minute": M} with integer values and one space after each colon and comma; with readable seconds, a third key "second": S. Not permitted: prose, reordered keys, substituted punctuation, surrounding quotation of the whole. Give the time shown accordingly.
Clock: {"hour": 9, "minute": 14, "second": 53}
